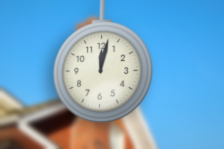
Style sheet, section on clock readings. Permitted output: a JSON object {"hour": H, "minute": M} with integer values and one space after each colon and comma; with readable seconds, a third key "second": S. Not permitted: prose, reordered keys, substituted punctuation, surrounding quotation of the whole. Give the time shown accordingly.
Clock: {"hour": 12, "minute": 2}
